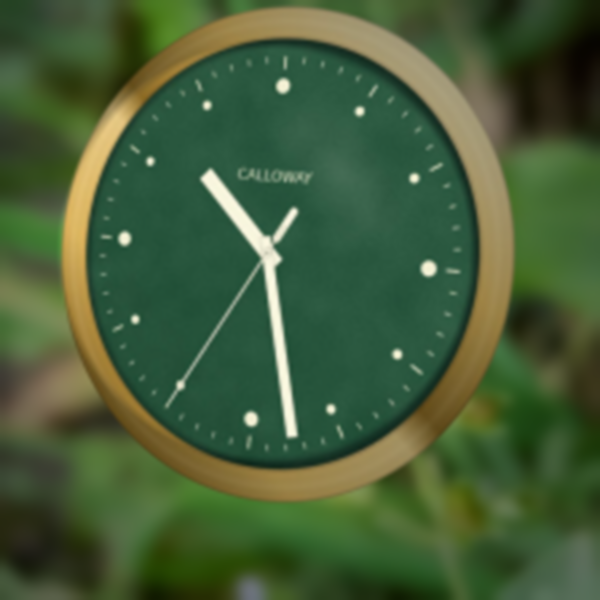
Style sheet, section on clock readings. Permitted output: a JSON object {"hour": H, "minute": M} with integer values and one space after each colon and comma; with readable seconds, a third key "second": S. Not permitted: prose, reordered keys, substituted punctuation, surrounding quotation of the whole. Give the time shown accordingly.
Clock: {"hour": 10, "minute": 27, "second": 35}
